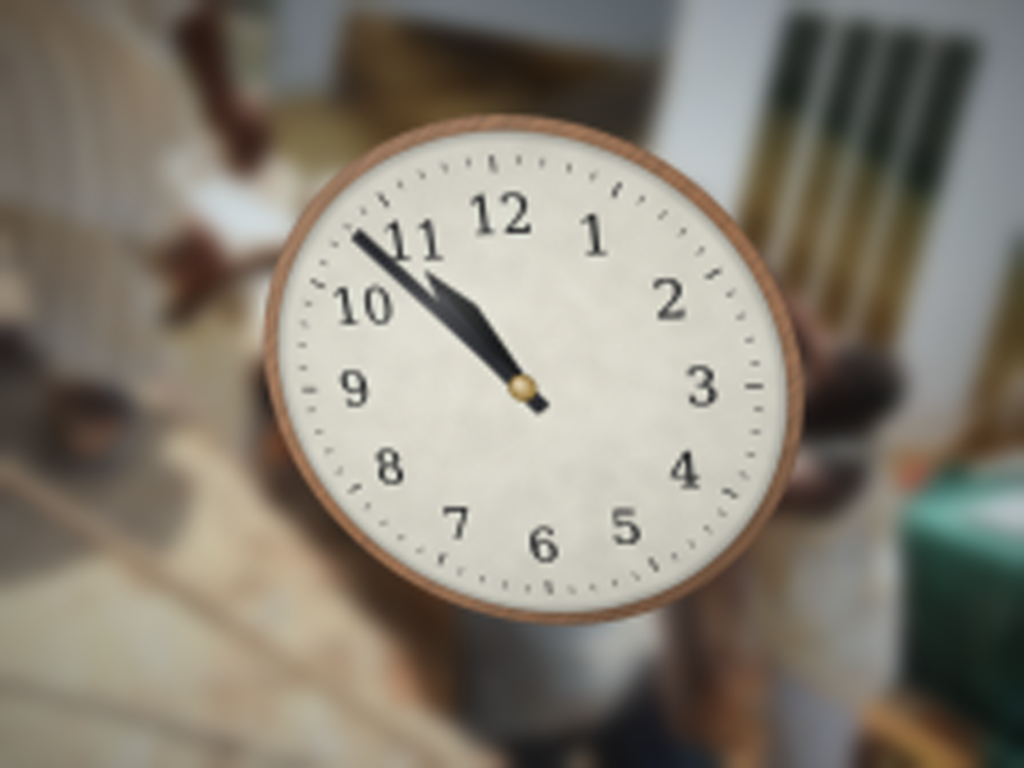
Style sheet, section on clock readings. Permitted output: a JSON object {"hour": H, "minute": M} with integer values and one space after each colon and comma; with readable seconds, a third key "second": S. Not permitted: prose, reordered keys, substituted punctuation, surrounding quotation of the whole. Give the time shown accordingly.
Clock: {"hour": 10, "minute": 53}
